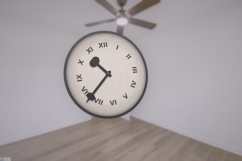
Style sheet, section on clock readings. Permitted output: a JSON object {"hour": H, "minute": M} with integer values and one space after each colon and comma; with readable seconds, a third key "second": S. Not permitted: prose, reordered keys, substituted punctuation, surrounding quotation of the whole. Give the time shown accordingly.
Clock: {"hour": 10, "minute": 38}
